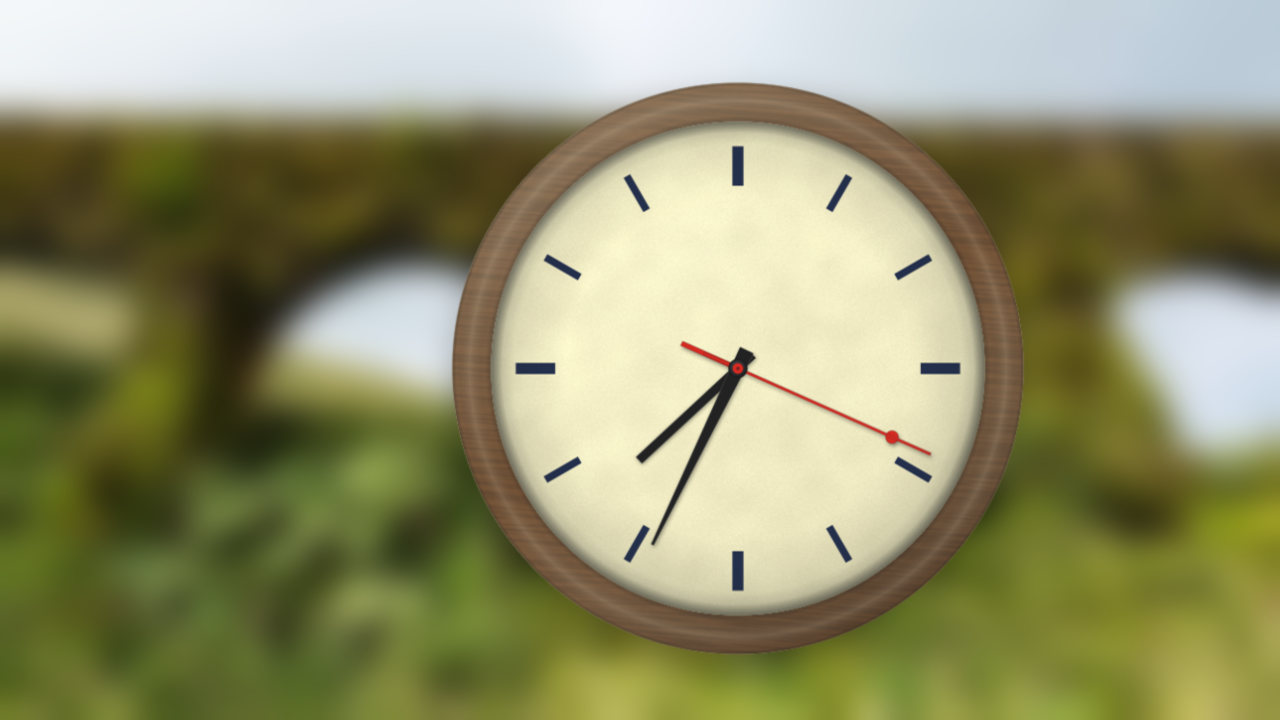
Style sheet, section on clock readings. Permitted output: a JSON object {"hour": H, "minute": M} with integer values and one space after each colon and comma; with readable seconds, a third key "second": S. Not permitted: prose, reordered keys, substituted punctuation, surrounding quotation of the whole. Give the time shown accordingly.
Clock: {"hour": 7, "minute": 34, "second": 19}
